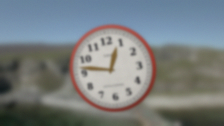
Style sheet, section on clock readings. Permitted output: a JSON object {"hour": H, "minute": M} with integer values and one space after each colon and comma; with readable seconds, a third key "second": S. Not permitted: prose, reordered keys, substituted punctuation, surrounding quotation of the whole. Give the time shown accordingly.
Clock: {"hour": 12, "minute": 47}
